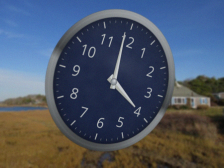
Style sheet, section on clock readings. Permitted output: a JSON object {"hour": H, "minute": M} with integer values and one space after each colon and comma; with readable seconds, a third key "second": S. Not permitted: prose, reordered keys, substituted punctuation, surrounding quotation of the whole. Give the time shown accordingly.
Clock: {"hour": 3, "minute": 59}
